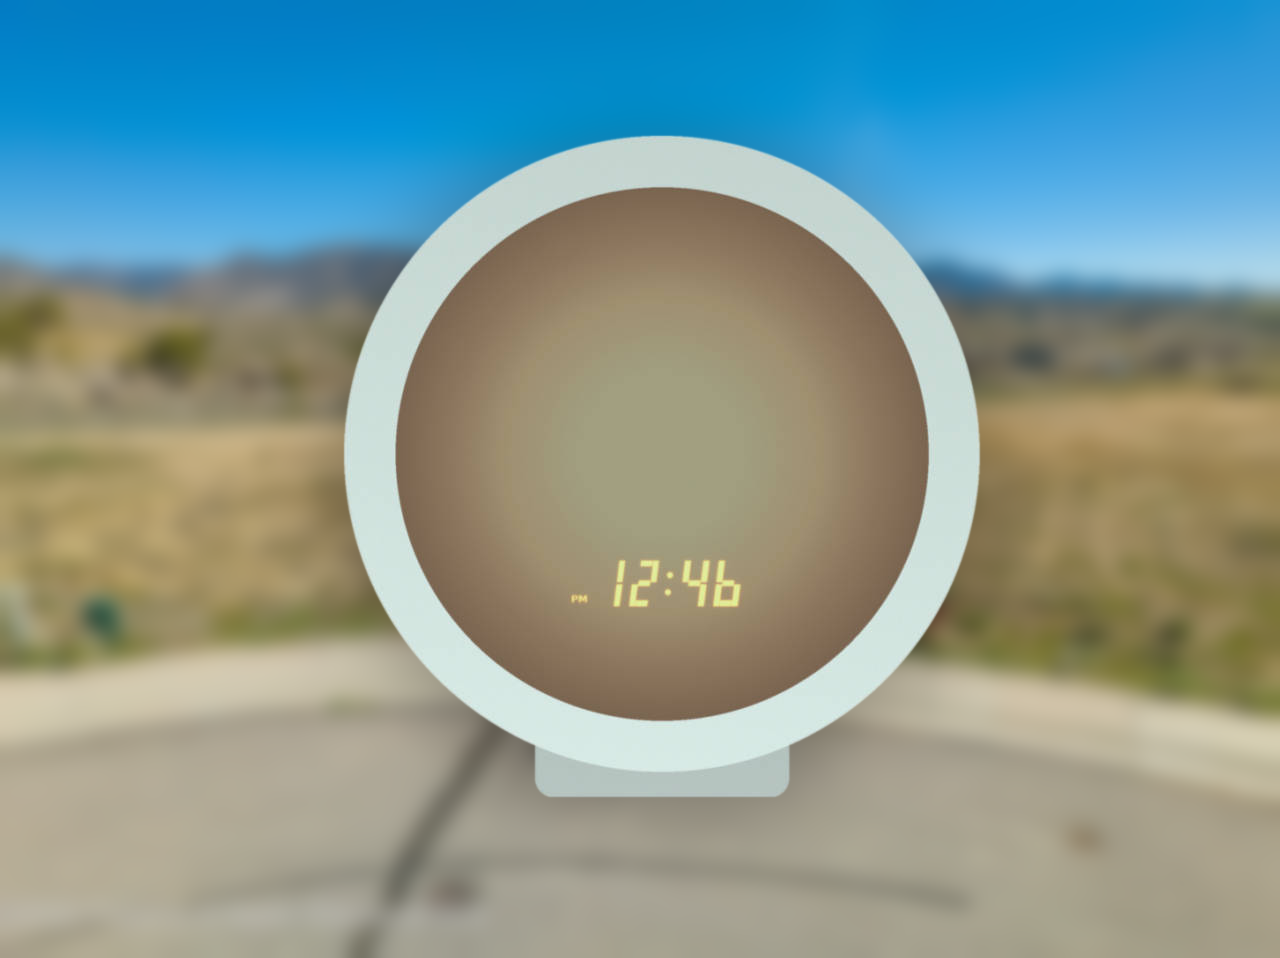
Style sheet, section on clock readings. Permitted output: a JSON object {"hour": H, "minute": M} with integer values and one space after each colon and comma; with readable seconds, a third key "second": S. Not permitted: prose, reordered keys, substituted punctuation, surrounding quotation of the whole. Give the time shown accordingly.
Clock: {"hour": 12, "minute": 46}
